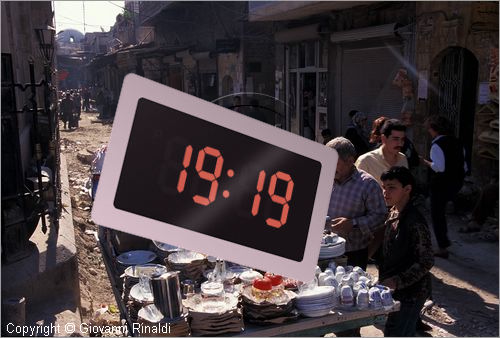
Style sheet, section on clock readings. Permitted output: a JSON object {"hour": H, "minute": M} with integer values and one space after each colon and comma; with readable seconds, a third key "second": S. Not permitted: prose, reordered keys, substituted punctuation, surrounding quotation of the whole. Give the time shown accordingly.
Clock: {"hour": 19, "minute": 19}
